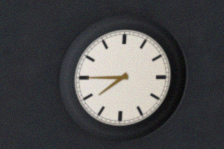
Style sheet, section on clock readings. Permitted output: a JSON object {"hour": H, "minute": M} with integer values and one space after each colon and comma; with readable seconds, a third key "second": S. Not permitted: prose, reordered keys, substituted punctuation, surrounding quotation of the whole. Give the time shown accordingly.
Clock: {"hour": 7, "minute": 45}
